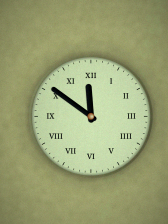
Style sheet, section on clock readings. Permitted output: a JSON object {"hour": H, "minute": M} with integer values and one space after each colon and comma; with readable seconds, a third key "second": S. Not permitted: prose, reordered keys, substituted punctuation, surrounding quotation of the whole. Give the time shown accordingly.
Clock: {"hour": 11, "minute": 51}
